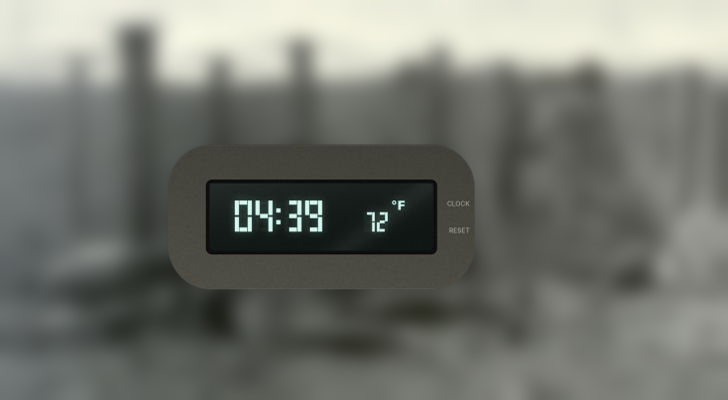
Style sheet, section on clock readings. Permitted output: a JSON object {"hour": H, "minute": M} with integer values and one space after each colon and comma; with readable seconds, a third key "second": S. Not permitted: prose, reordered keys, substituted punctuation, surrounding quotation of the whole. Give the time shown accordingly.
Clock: {"hour": 4, "minute": 39}
